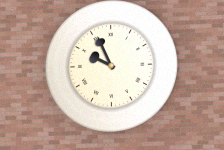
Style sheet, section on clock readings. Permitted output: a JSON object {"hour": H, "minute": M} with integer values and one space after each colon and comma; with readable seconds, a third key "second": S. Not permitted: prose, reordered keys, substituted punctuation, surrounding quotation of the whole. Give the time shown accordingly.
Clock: {"hour": 9, "minute": 56}
